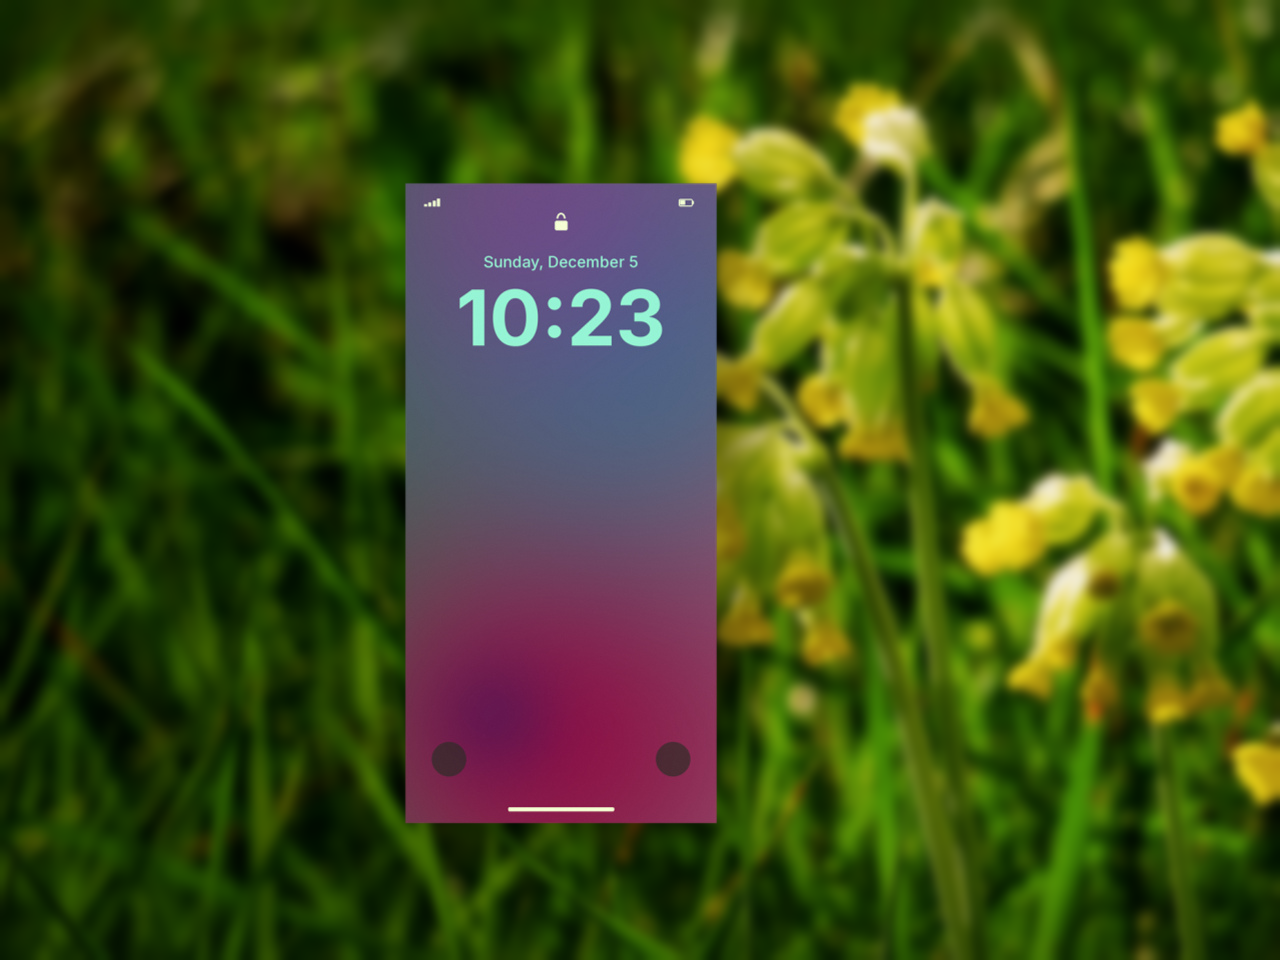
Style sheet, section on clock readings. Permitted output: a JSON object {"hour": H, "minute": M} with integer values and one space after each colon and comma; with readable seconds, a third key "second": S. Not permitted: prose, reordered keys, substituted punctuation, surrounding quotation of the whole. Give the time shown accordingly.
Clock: {"hour": 10, "minute": 23}
